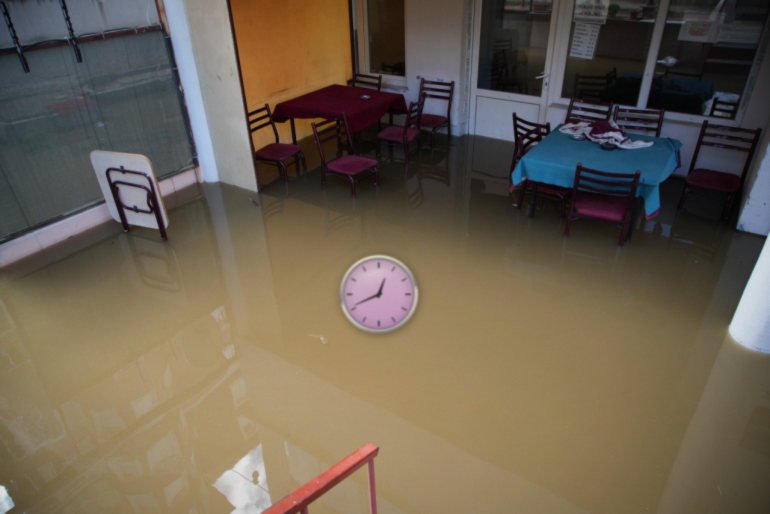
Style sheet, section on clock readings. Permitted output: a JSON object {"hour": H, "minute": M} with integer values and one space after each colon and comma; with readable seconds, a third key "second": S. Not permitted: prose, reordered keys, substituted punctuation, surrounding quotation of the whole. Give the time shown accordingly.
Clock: {"hour": 12, "minute": 41}
